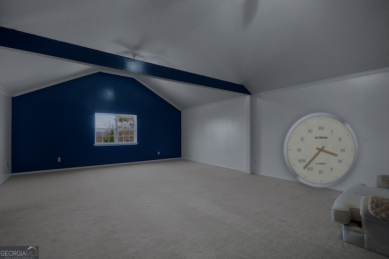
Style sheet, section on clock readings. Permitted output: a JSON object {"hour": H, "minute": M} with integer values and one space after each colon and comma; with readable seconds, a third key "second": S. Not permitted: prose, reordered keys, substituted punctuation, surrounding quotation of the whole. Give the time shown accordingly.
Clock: {"hour": 3, "minute": 37}
